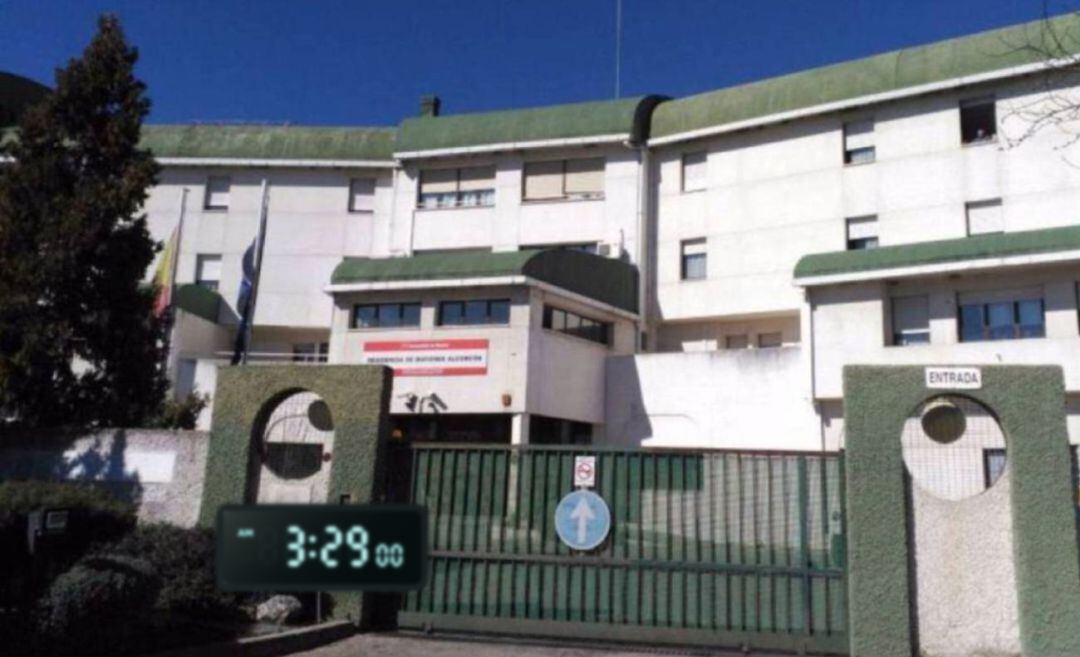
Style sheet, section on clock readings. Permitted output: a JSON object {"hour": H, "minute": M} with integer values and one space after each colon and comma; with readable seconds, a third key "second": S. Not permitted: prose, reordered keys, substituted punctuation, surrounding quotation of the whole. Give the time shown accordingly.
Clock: {"hour": 3, "minute": 29, "second": 0}
